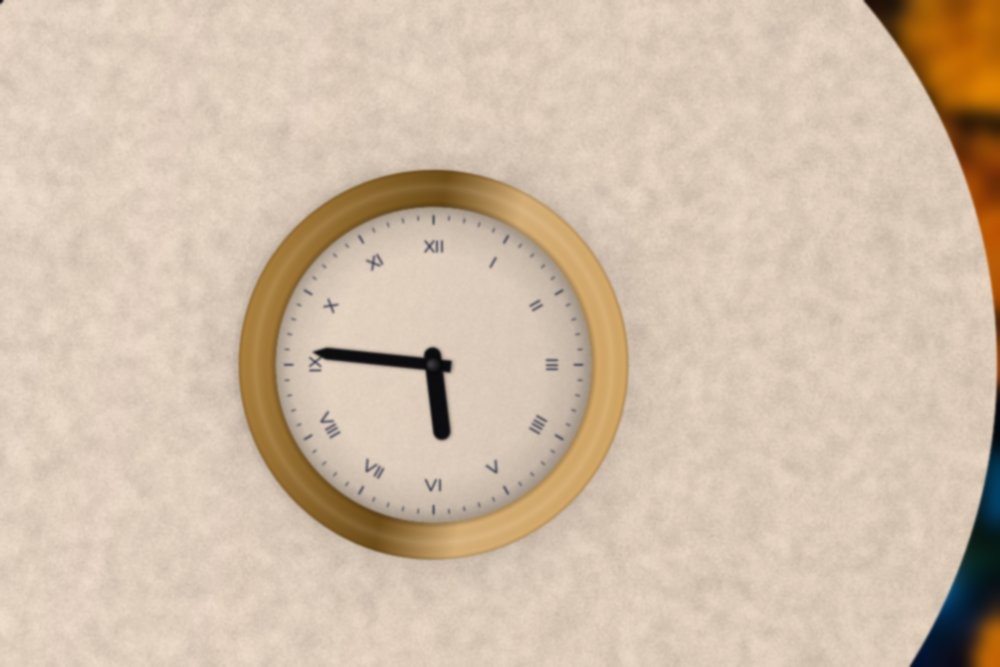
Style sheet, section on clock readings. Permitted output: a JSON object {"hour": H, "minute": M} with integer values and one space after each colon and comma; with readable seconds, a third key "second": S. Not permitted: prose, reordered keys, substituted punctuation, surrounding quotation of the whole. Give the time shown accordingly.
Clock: {"hour": 5, "minute": 46}
